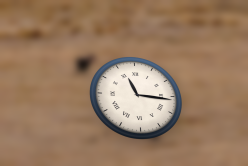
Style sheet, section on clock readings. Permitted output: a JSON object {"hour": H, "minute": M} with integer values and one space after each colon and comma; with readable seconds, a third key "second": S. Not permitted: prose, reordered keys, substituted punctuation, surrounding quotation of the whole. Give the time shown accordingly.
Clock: {"hour": 11, "minute": 16}
